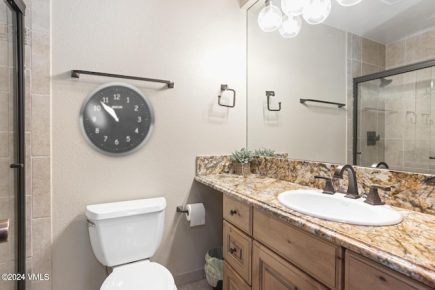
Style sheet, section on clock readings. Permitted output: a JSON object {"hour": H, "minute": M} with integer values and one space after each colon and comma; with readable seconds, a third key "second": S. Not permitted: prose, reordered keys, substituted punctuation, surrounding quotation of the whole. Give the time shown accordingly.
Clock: {"hour": 10, "minute": 53}
